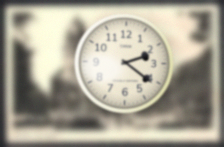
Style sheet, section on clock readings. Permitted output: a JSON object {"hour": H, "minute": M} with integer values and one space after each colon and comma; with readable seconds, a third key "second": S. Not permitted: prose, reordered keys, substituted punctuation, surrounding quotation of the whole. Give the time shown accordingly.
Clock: {"hour": 2, "minute": 21}
